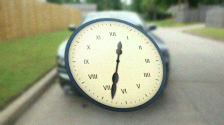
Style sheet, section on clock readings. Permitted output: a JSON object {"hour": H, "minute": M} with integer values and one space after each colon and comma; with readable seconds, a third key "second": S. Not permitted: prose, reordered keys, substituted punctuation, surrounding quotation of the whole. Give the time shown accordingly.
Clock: {"hour": 12, "minute": 33}
